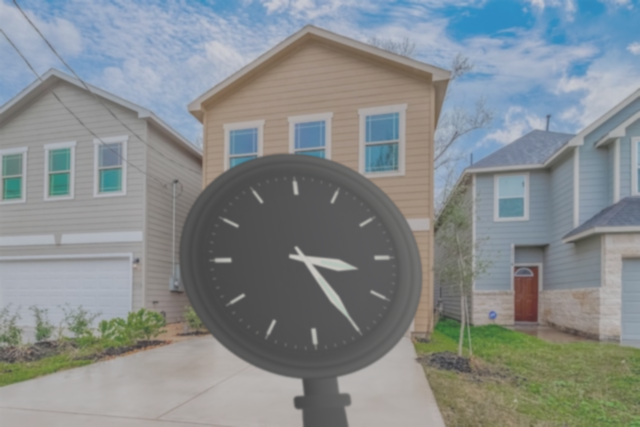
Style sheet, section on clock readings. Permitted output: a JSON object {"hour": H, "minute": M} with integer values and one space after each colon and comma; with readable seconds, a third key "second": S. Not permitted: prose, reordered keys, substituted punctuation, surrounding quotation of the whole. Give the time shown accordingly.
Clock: {"hour": 3, "minute": 25}
